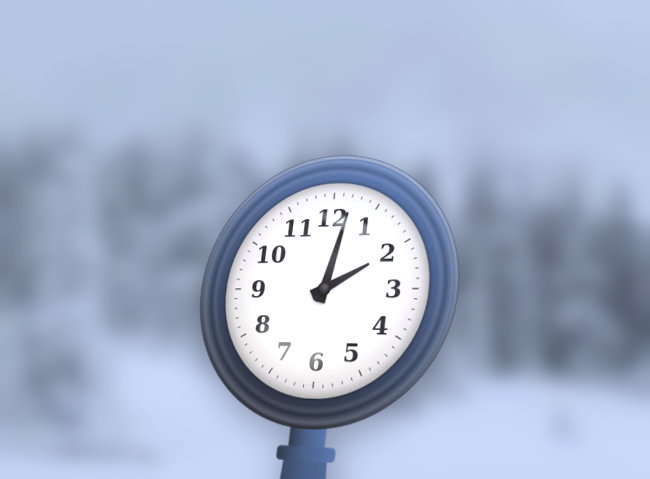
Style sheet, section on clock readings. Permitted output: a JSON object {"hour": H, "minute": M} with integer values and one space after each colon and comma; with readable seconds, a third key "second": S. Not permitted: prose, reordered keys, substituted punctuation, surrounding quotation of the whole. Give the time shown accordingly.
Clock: {"hour": 2, "minute": 2}
